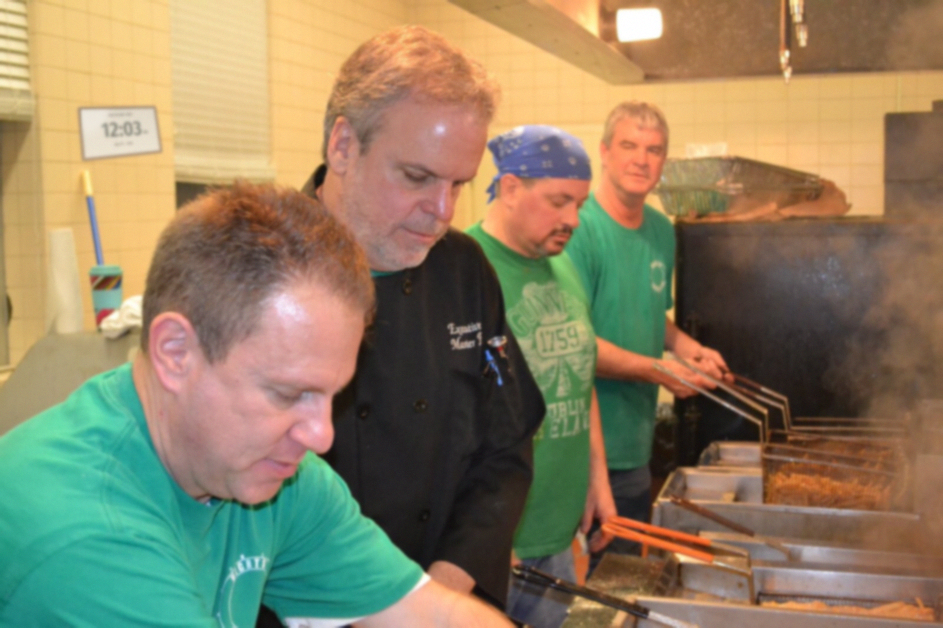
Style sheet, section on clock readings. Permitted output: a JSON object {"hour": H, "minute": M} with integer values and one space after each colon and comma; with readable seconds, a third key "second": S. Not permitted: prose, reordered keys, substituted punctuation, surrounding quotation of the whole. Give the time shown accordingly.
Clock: {"hour": 12, "minute": 3}
